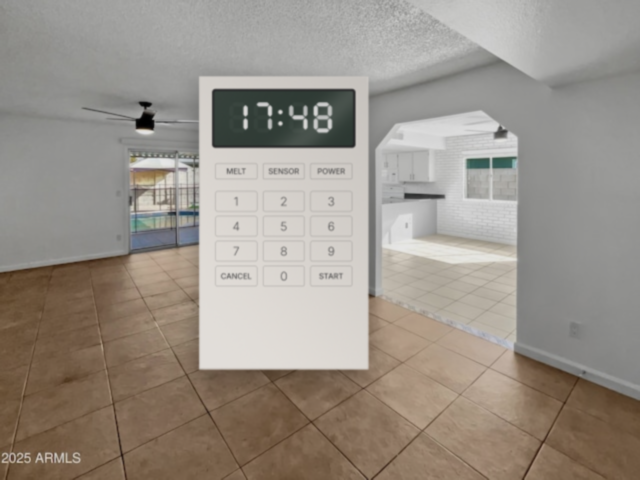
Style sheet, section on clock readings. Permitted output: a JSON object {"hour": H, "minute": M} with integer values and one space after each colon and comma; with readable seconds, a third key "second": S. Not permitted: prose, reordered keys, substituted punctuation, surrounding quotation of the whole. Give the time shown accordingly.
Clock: {"hour": 17, "minute": 48}
